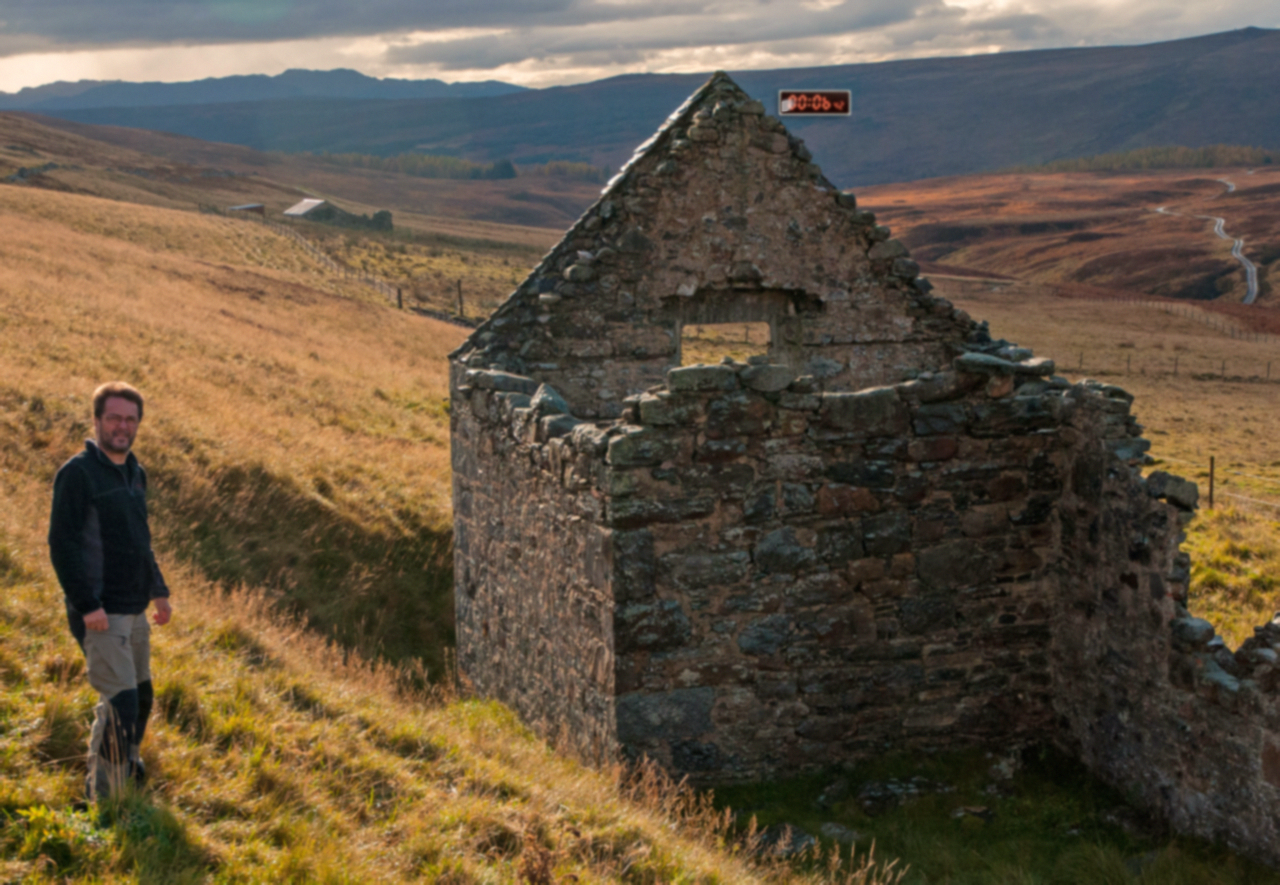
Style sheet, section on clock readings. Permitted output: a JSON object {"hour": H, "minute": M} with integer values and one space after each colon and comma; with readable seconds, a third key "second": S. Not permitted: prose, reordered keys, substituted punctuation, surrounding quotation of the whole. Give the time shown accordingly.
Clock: {"hour": 0, "minute": 6}
